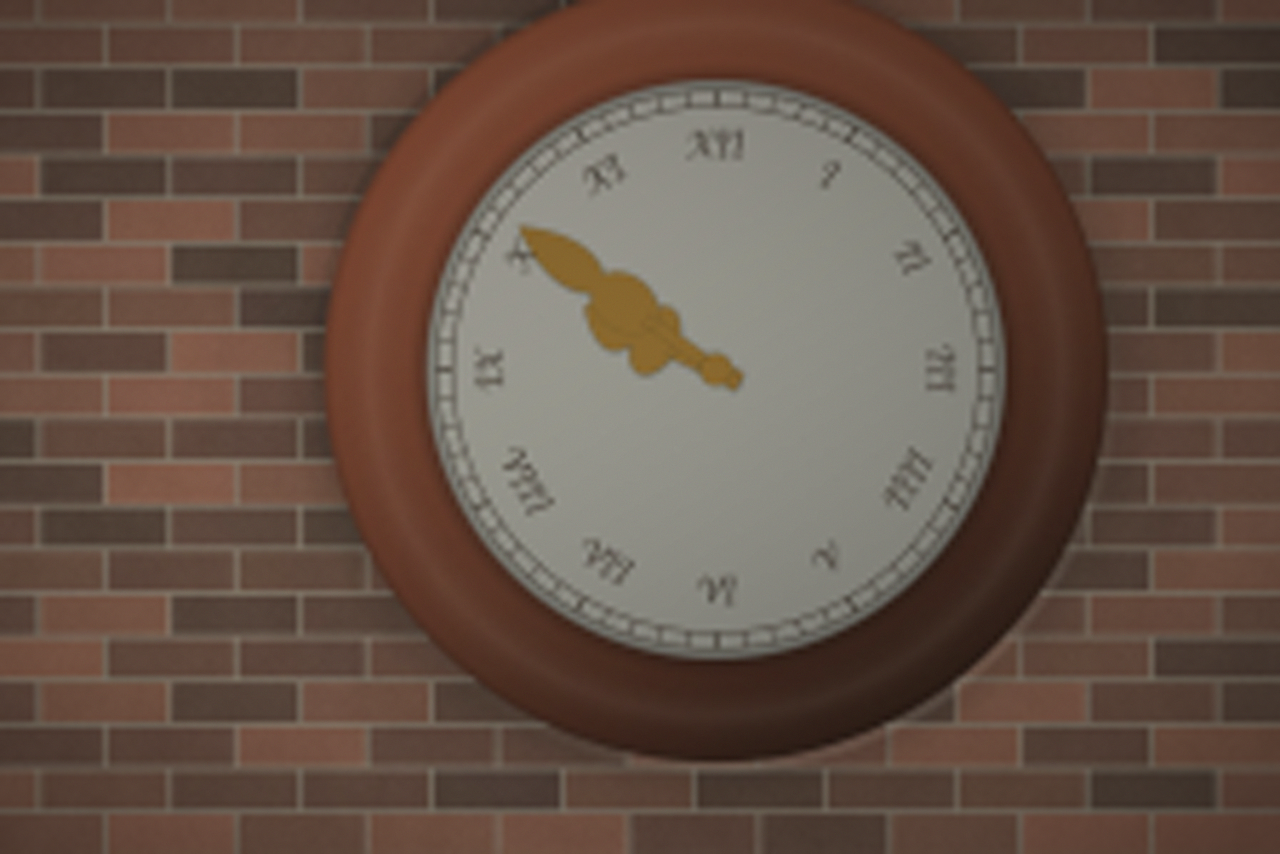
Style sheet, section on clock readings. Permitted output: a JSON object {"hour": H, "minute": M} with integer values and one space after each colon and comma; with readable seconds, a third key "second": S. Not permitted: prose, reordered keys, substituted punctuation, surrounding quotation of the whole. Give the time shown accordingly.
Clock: {"hour": 9, "minute": 51}
